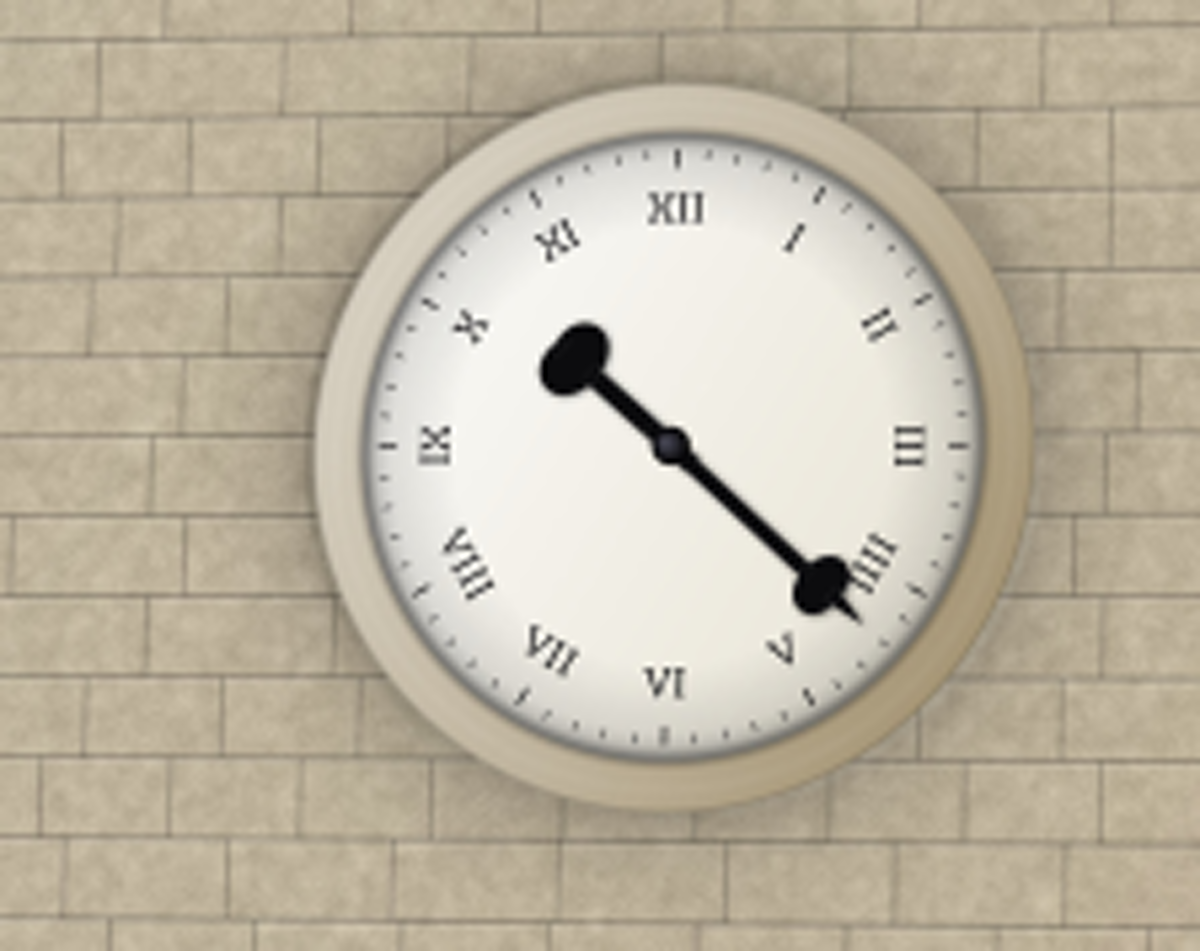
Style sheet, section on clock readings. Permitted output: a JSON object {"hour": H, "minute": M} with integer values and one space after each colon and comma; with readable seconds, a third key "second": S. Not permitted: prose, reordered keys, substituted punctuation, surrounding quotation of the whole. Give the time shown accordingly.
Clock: {"hour": 10, "minute": 22}
